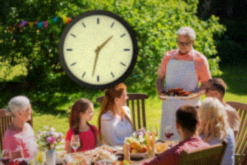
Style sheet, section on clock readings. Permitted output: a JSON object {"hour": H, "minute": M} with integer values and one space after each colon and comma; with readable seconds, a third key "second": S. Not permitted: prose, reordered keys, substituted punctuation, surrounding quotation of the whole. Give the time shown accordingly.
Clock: {"hour": 1, "minute": 32}
